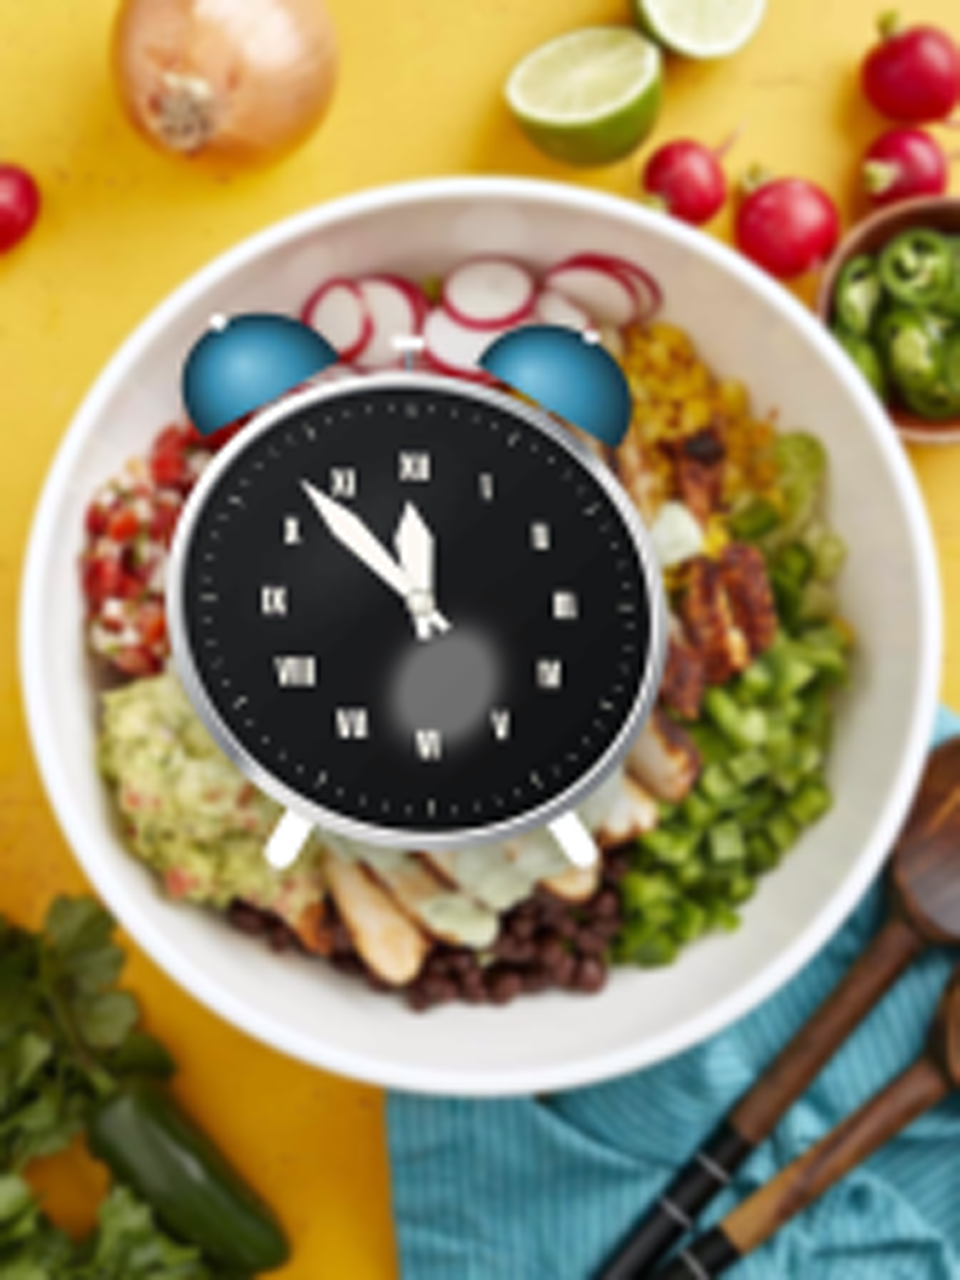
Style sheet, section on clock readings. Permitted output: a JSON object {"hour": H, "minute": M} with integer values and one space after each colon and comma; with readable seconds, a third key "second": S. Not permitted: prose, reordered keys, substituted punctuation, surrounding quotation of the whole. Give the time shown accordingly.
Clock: {"hour": 11, "minute": 53}
